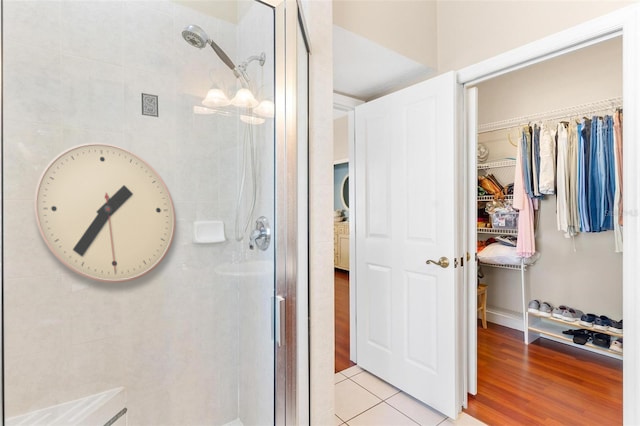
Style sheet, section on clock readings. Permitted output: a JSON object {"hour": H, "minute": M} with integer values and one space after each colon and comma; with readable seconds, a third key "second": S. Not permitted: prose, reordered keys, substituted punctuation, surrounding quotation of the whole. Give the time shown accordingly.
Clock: {"hour": 1, "minute": 36, "second": 30}
